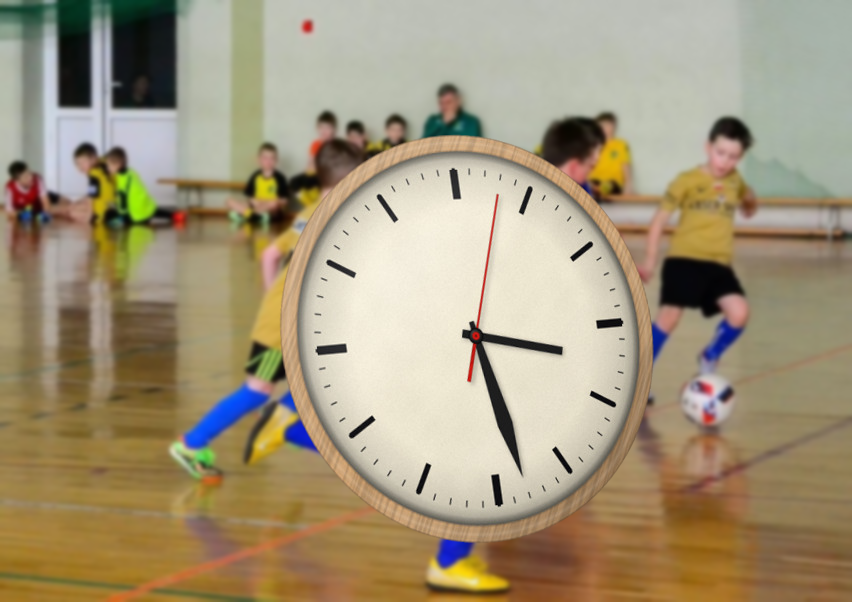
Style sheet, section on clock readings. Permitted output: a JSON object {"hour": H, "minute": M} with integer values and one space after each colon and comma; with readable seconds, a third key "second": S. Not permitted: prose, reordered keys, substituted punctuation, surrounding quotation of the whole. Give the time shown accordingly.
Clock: {"hour": 3, "minute": 28, "second": 3}
